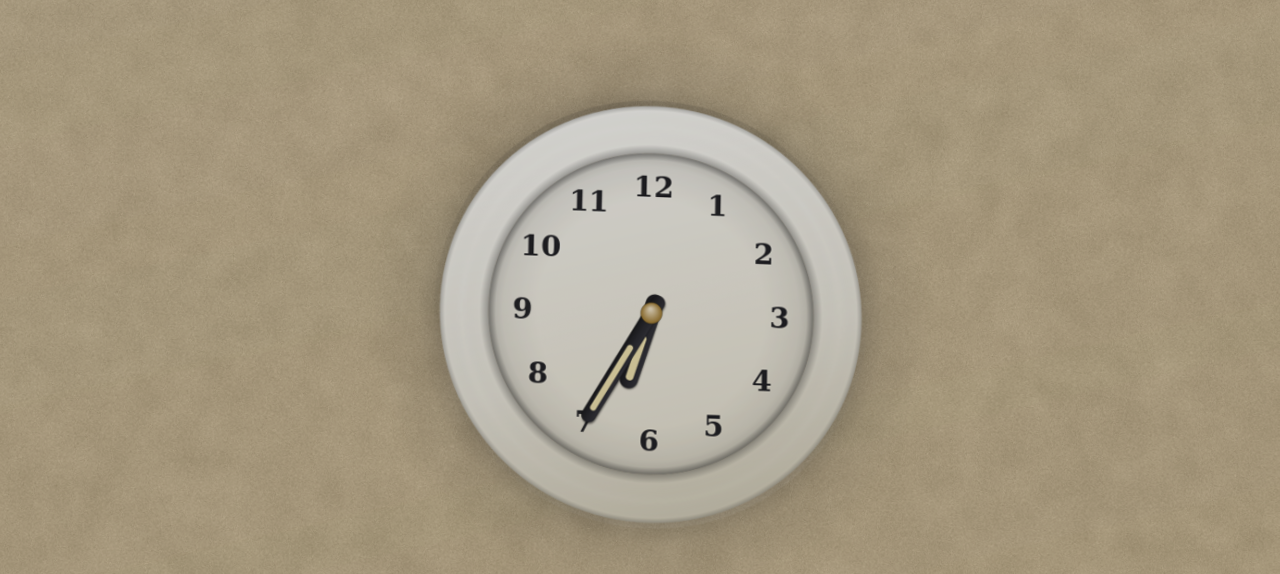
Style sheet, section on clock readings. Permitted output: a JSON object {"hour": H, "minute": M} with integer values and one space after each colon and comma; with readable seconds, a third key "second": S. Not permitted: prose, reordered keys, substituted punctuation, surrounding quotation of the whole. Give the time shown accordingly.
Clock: {"hour": 6, "minute": 35}
